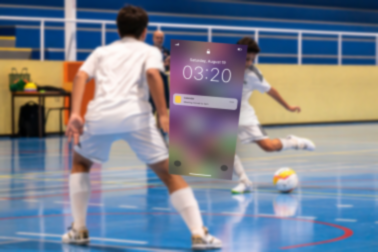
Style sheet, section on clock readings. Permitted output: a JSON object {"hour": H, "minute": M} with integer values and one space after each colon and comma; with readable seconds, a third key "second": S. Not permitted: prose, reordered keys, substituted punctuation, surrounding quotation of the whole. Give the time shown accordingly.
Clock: {"hour": 3, "minute": 20}
